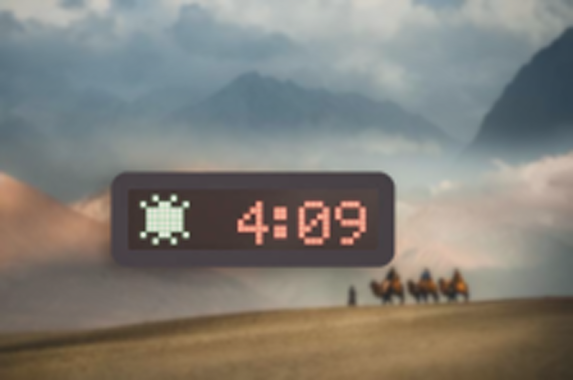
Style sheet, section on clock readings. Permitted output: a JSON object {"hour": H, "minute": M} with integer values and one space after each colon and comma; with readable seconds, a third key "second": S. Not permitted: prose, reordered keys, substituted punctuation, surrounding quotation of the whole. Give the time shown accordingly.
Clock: {"hour": 4, "minute": 9}
